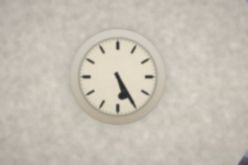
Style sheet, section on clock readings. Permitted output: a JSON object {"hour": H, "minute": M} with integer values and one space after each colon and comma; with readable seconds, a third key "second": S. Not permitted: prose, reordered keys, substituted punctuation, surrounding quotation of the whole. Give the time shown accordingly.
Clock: {"hour": 5, "minute": 25}
